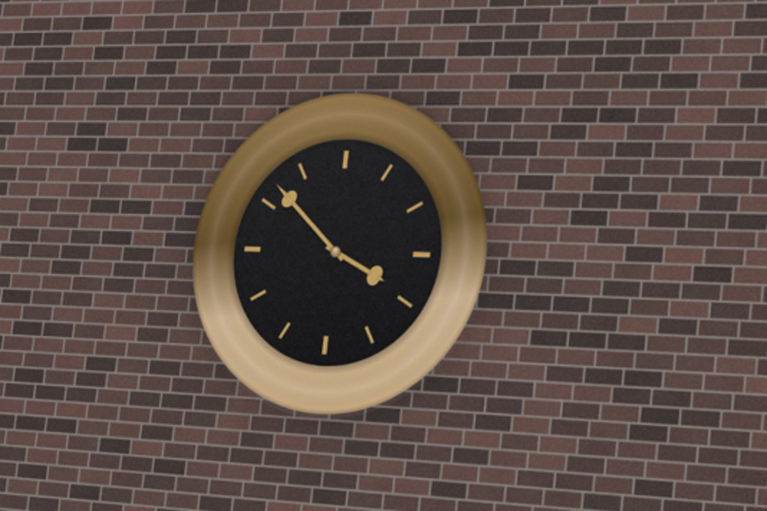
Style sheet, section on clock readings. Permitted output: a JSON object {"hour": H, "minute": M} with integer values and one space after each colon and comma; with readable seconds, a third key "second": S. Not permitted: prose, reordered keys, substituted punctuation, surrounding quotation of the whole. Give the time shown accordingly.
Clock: {"hour": 3, "minute": 52}
